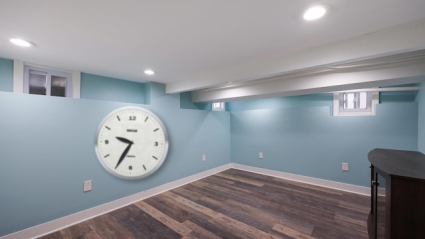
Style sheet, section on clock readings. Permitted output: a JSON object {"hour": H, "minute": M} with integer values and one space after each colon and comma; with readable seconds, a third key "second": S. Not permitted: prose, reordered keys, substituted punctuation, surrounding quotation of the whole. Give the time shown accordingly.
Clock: {"hour": 9, "minute": 35}
